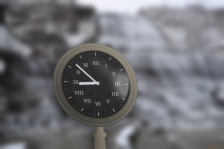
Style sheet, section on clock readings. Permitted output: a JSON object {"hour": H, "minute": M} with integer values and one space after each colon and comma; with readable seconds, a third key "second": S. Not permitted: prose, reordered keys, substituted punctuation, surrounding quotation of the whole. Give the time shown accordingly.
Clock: {"hour": 8, "minute": 52}
